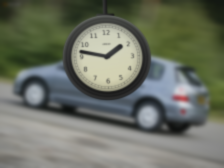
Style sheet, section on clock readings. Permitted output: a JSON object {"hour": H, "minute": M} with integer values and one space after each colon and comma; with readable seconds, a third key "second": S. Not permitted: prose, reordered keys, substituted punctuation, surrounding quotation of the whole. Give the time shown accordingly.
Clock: {"hour": 1, "minute": 47}
